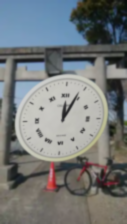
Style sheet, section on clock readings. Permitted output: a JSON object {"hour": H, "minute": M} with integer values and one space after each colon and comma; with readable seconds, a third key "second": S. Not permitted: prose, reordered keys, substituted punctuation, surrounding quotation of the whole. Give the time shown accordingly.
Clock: {"hour": 12, "minute": 4}
